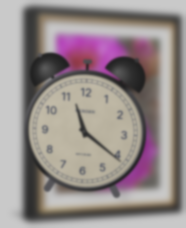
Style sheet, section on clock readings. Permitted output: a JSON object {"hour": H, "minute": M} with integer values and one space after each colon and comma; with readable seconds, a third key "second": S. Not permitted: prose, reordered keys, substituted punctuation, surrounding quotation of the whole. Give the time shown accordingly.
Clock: {"hour": 11, "minute": 21}
